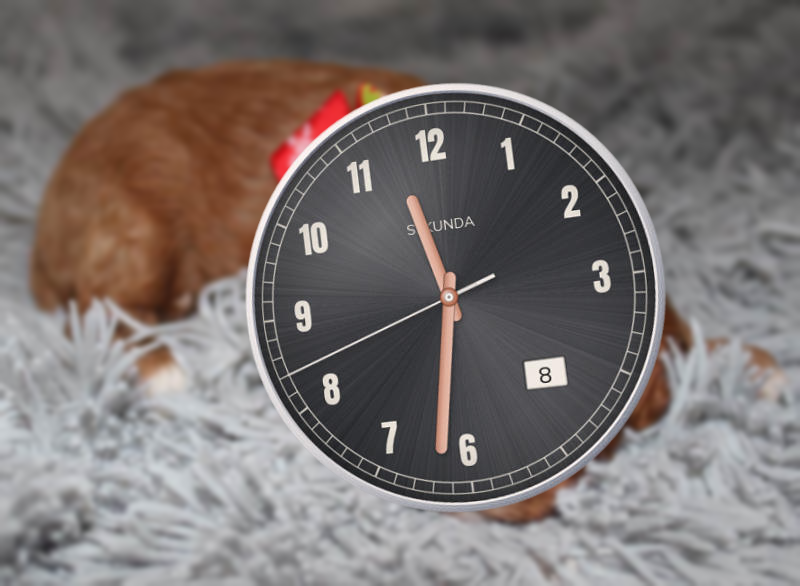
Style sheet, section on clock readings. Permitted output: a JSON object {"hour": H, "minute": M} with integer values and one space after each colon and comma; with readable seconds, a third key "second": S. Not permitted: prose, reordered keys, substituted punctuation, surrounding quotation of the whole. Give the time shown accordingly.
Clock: {"hour": 11, "minute": 31, "second": 42}
